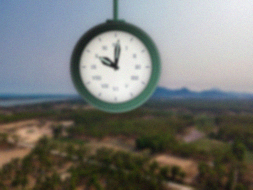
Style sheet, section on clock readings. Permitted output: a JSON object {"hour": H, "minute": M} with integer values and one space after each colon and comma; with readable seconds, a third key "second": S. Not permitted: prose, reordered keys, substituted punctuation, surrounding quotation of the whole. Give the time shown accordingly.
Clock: {"hour": 10, "minute": 1}
